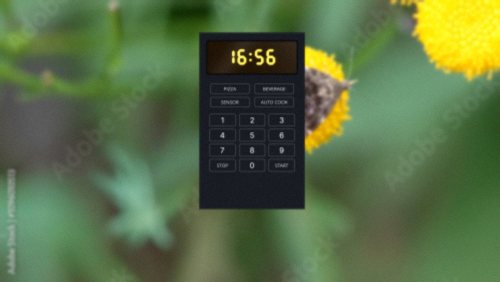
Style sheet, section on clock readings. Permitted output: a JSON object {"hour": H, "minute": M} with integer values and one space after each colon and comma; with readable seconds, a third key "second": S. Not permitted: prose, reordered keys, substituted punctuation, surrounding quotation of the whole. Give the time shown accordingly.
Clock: {"hour": 16, "minute": 56}
